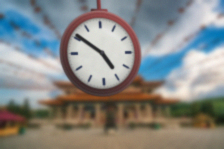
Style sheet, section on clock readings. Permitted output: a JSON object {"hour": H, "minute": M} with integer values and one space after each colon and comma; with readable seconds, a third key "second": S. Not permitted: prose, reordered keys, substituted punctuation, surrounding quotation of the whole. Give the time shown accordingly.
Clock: {"hour": 4, "minute": 51}
